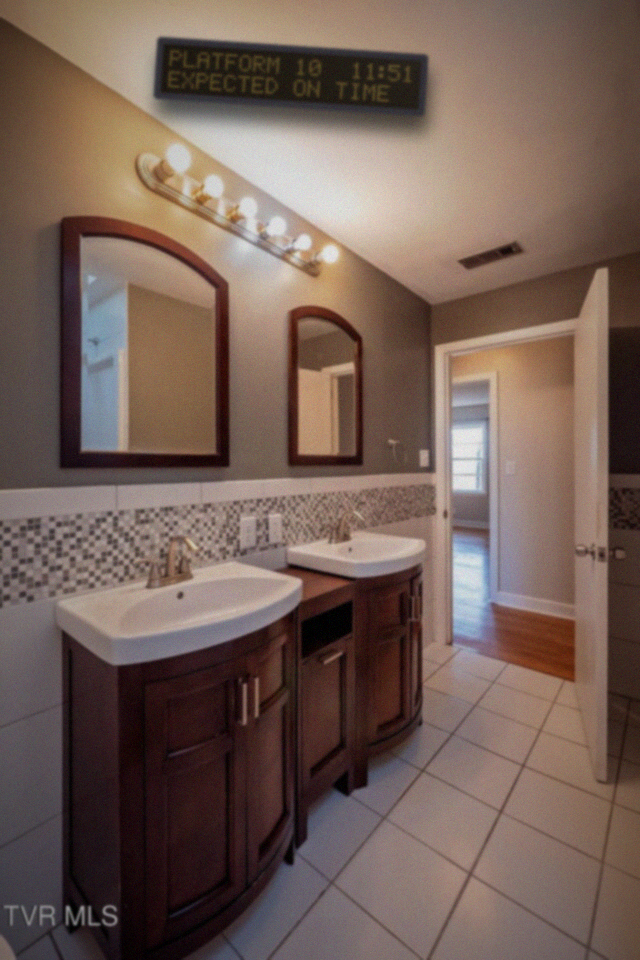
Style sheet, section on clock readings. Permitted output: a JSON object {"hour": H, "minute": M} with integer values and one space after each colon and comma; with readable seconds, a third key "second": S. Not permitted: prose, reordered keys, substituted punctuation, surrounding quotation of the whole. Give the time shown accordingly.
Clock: {"hour": 11, "minute": 51}
